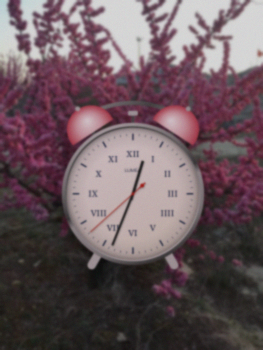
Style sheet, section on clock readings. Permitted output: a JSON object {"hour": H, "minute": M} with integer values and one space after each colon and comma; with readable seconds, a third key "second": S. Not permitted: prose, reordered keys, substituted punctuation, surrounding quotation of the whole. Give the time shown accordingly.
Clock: {"hour": 12, "minute": 33, "second": 38}
